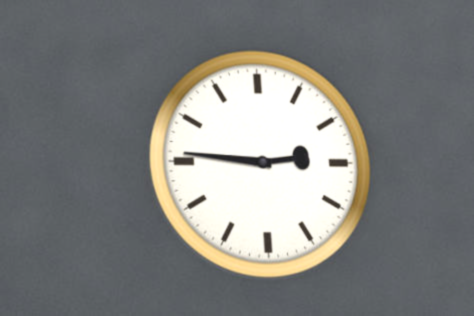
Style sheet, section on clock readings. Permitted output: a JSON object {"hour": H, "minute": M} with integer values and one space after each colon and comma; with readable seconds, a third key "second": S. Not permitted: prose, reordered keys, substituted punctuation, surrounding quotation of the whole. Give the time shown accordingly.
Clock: {"hour": 2, "minute": 46}
